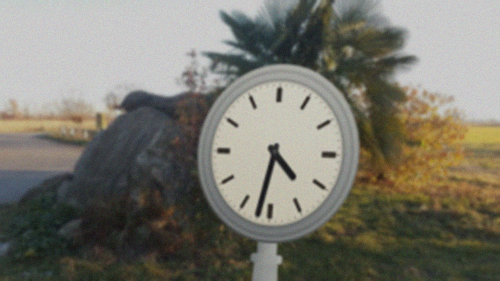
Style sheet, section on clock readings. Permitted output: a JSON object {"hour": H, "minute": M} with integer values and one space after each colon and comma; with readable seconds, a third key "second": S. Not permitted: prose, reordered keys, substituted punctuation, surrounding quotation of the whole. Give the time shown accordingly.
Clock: {"hour": 4, "minute": 32}
